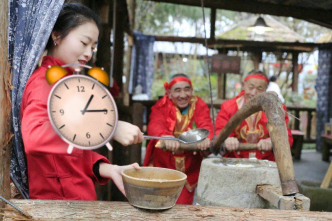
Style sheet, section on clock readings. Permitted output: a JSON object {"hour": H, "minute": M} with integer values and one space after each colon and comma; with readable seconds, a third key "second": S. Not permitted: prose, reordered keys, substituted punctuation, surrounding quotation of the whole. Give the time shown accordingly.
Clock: {"hour": 1, "minute": 15}
